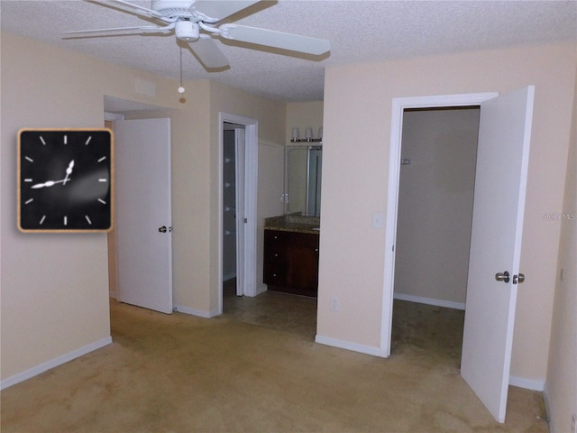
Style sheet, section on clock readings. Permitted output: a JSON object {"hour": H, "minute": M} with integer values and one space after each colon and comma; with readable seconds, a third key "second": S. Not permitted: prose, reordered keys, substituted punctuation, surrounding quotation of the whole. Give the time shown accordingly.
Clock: {"hour": 12, "minute": 43}
